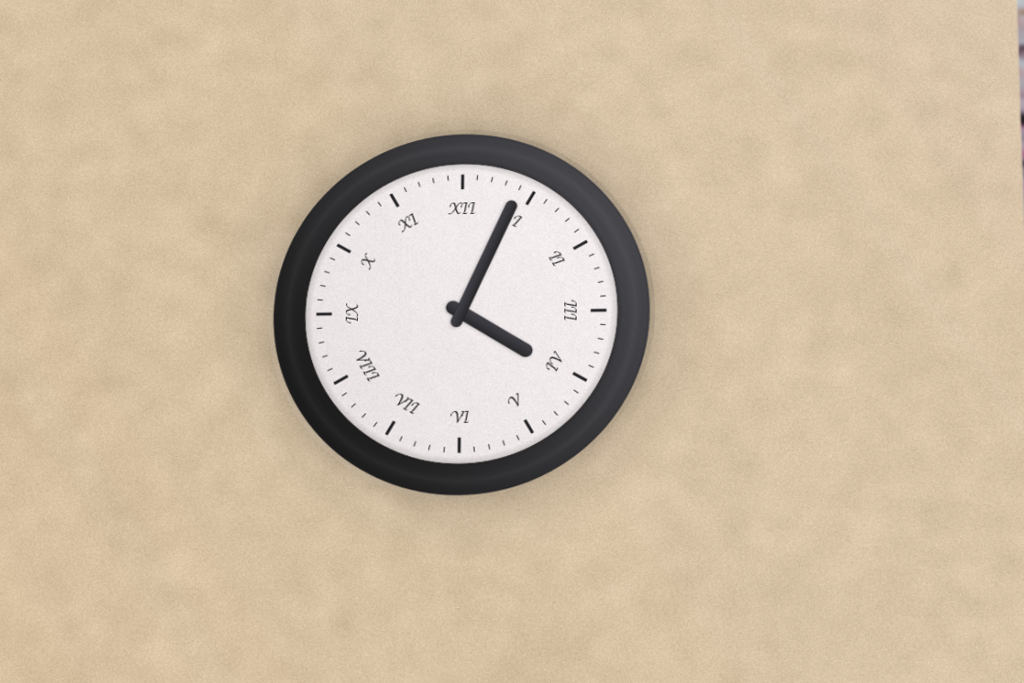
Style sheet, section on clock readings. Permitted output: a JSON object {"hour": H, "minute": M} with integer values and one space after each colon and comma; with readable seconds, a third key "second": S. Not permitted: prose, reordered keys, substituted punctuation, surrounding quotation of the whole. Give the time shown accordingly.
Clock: {"hour": 4, "minute": 4}
